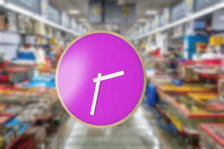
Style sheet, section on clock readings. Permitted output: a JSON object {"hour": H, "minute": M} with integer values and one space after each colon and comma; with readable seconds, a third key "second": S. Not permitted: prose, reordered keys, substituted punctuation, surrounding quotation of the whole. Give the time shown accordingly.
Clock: {"hour": 2, "minute": 32}
